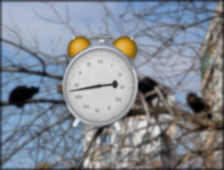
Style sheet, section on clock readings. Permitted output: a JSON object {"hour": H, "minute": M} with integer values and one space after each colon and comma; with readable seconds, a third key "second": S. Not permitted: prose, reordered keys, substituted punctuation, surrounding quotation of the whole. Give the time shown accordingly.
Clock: {"hour": 2, "minute": 43}
